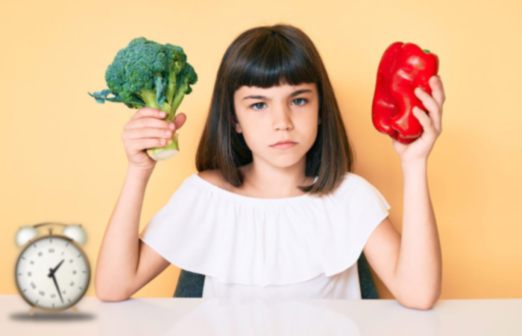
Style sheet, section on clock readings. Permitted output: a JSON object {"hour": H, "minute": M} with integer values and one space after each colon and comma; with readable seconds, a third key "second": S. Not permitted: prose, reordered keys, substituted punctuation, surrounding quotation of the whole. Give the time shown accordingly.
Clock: {"hour": 1, "minute": 27}
